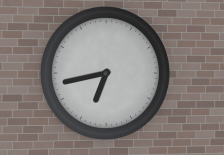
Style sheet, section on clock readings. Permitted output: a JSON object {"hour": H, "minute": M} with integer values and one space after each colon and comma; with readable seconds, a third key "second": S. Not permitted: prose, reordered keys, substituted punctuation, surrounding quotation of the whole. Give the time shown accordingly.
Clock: {"hour": 6, "minute": 43}
